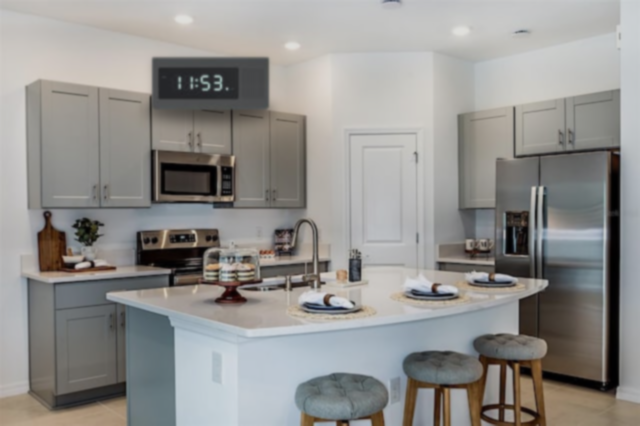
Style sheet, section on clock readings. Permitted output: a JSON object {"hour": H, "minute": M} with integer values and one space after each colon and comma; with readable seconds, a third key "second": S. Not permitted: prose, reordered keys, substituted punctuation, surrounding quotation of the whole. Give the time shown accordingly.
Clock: {"hour": 11, "minute": 53}
